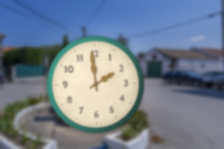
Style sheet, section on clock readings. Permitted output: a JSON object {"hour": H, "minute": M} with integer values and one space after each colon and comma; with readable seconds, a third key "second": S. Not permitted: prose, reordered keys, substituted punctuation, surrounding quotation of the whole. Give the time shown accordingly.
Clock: {"hour": 1, "minute": 59}
